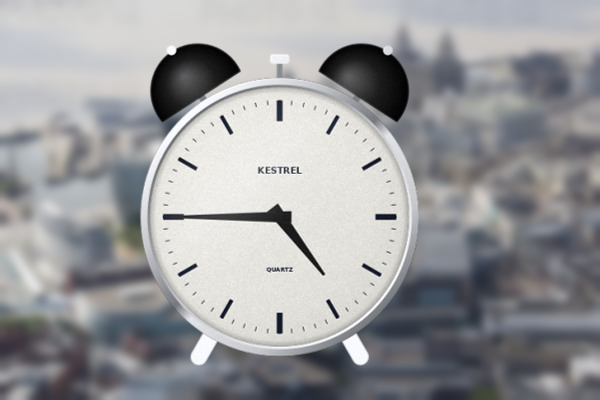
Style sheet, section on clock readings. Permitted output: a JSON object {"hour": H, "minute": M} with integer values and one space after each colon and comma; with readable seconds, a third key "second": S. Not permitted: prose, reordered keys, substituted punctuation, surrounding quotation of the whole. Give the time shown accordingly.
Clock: {"hour": 4, "minute": 45}
